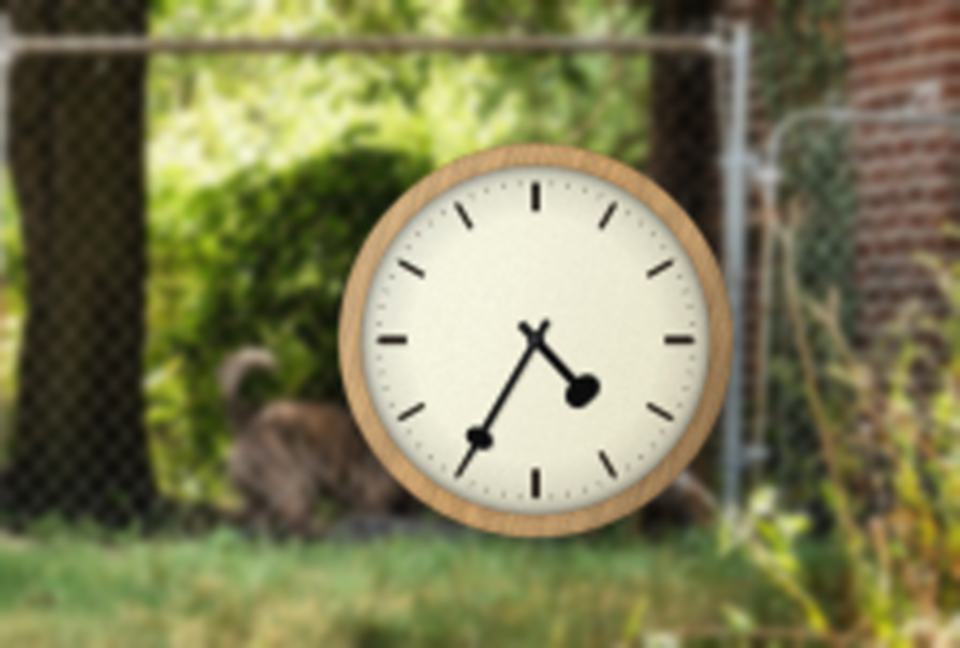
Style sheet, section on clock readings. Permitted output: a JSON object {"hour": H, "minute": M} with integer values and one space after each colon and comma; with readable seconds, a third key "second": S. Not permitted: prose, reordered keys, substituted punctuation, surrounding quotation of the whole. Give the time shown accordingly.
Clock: {"hour": 4, "minute": 35}
